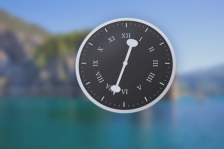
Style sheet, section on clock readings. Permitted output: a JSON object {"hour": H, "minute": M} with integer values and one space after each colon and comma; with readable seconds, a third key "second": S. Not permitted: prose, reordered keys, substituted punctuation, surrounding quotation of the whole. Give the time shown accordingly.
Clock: {"hour": 12, "minute": 33}
